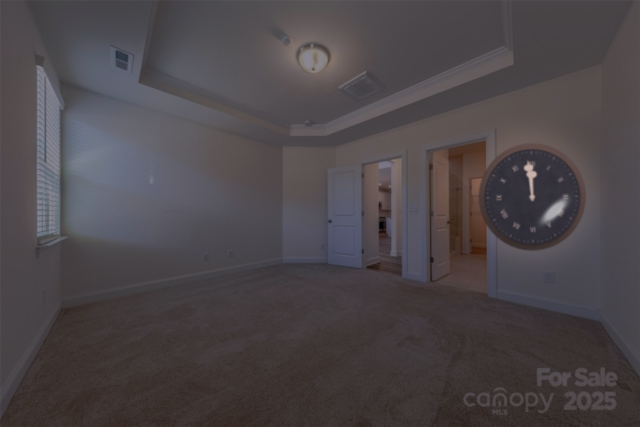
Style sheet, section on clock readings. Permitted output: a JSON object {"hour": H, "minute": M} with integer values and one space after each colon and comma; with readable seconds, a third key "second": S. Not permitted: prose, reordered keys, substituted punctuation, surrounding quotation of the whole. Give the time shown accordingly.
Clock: {"hour": 11, "minute": 59}
